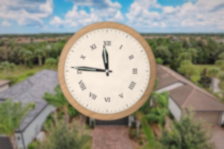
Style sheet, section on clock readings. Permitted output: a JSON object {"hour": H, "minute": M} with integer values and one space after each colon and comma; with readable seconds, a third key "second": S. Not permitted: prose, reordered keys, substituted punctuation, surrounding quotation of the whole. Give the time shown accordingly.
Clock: {"hour": 11, "minute": 46}
